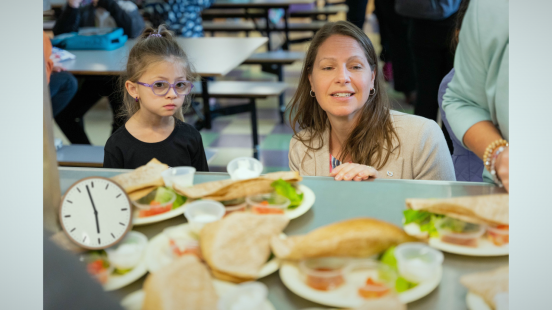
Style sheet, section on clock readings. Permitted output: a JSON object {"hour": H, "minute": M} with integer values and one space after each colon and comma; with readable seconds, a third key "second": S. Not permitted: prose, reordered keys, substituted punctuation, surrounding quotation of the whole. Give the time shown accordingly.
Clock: {"hour": 5, "minute": 58}
